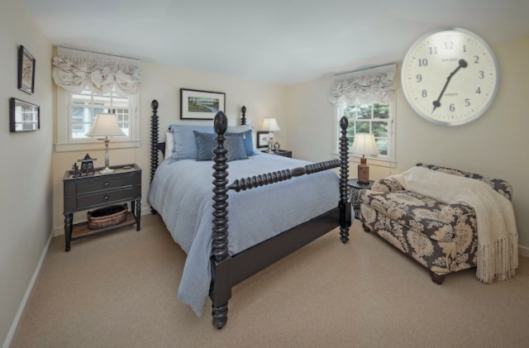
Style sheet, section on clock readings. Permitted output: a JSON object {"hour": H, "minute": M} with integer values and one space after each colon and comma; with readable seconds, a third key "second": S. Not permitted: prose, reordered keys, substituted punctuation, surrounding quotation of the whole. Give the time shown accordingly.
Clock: {"hour": 1, "minute": 35}
